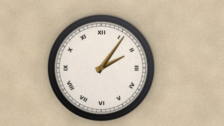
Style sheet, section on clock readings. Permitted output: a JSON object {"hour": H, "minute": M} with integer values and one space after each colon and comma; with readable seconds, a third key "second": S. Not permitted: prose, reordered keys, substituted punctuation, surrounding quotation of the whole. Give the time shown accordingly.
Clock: {"hour": 2, "minute": 6}
